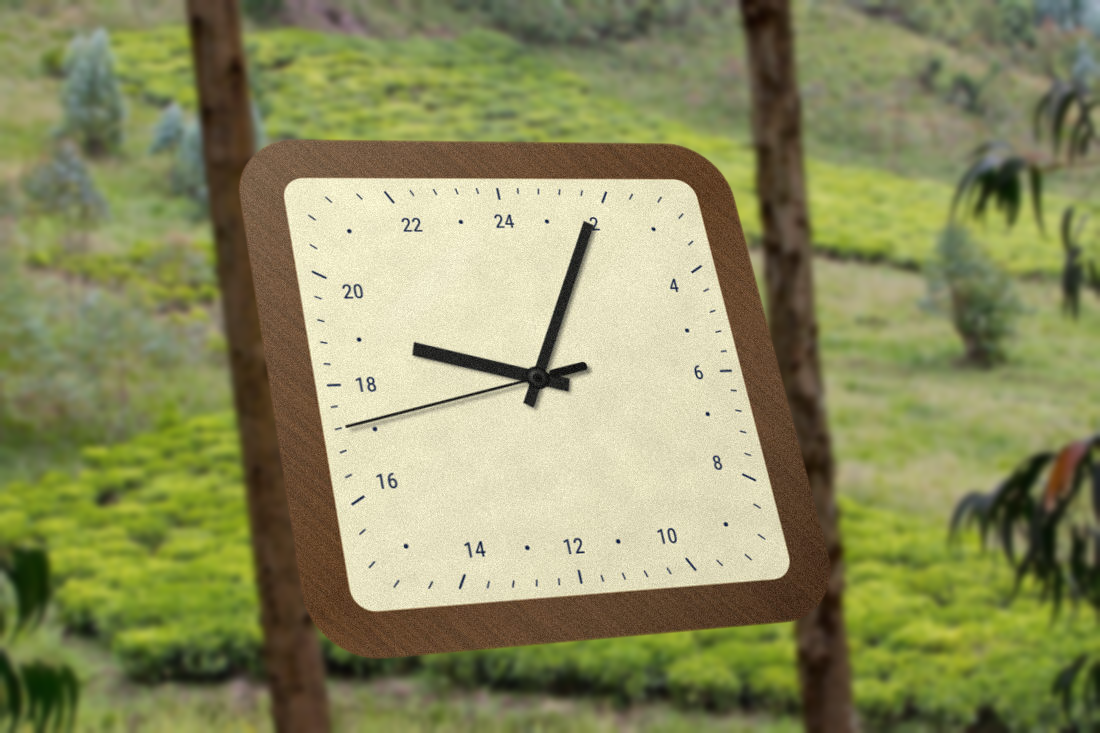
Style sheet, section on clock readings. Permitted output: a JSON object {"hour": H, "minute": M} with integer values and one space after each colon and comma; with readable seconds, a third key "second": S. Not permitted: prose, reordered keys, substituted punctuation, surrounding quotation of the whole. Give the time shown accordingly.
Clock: {"hour": 19, "minute": 4, "second": 43}
